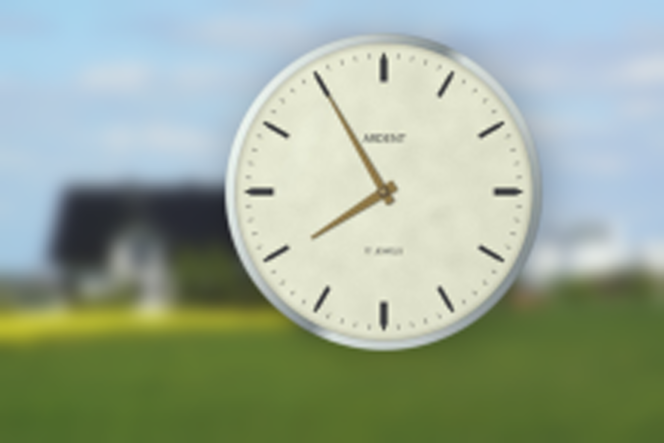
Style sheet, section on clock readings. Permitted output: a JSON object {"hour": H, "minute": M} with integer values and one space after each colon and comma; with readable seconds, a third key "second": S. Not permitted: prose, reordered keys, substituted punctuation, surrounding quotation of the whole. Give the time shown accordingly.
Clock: {"hour": 7, "minute": 55}
